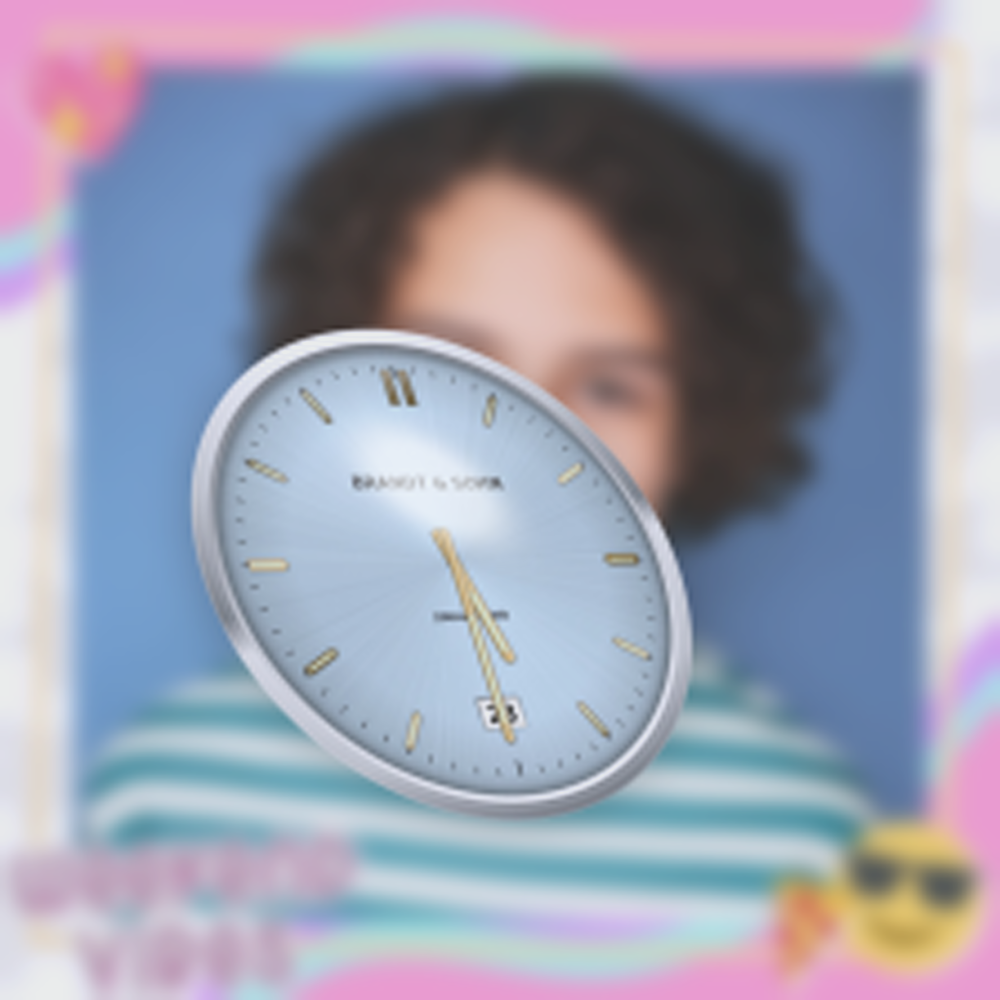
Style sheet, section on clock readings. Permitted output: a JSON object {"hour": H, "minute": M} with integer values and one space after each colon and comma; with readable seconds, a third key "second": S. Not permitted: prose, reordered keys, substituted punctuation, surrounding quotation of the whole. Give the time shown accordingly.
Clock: {"hour": 5, "minute": 30}
